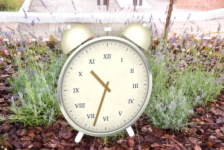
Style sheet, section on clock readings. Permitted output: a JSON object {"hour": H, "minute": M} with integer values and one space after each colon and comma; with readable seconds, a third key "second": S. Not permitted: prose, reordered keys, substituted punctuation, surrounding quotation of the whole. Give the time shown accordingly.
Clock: {"hour": 10, "minute": 33}
